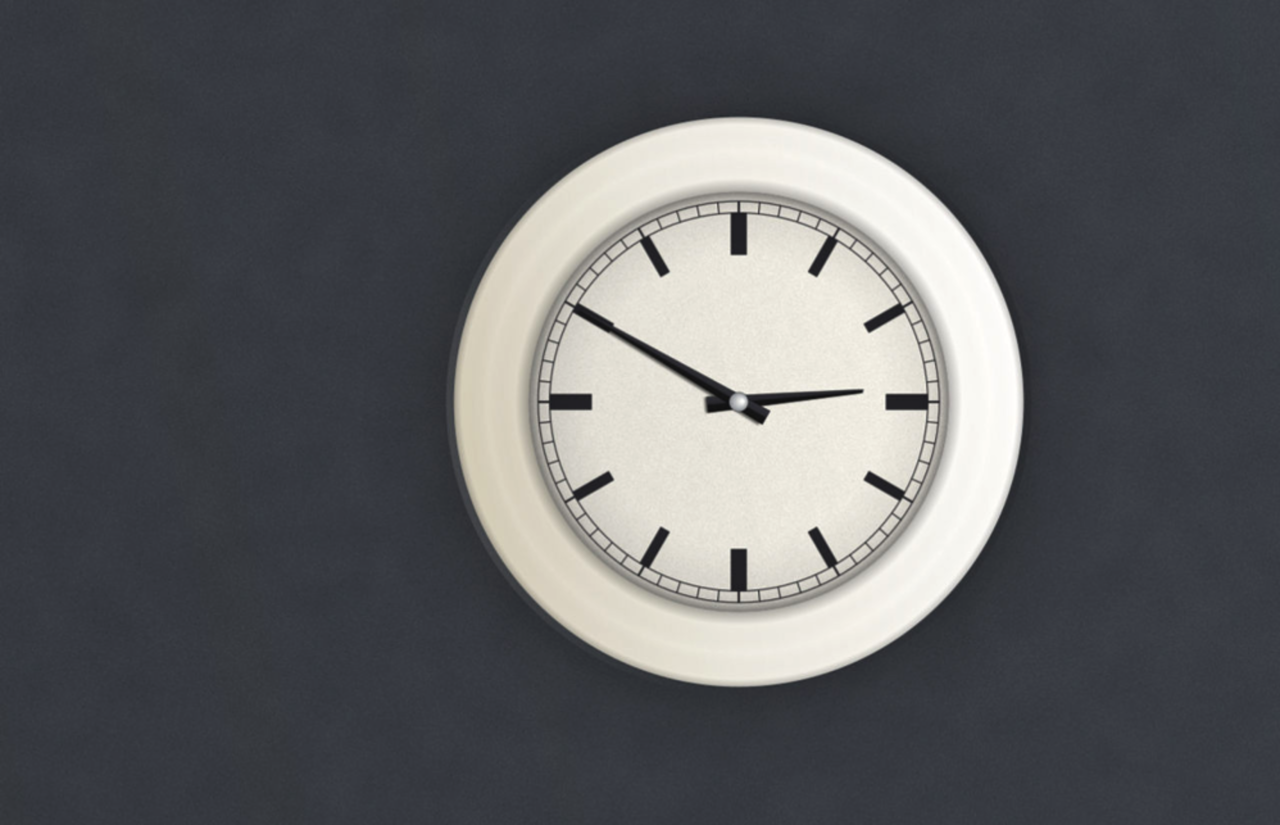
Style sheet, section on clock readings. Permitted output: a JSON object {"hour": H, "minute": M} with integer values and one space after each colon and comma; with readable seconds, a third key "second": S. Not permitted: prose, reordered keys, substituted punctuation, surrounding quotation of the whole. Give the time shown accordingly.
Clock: {"hour": 2, "minute": 50}
